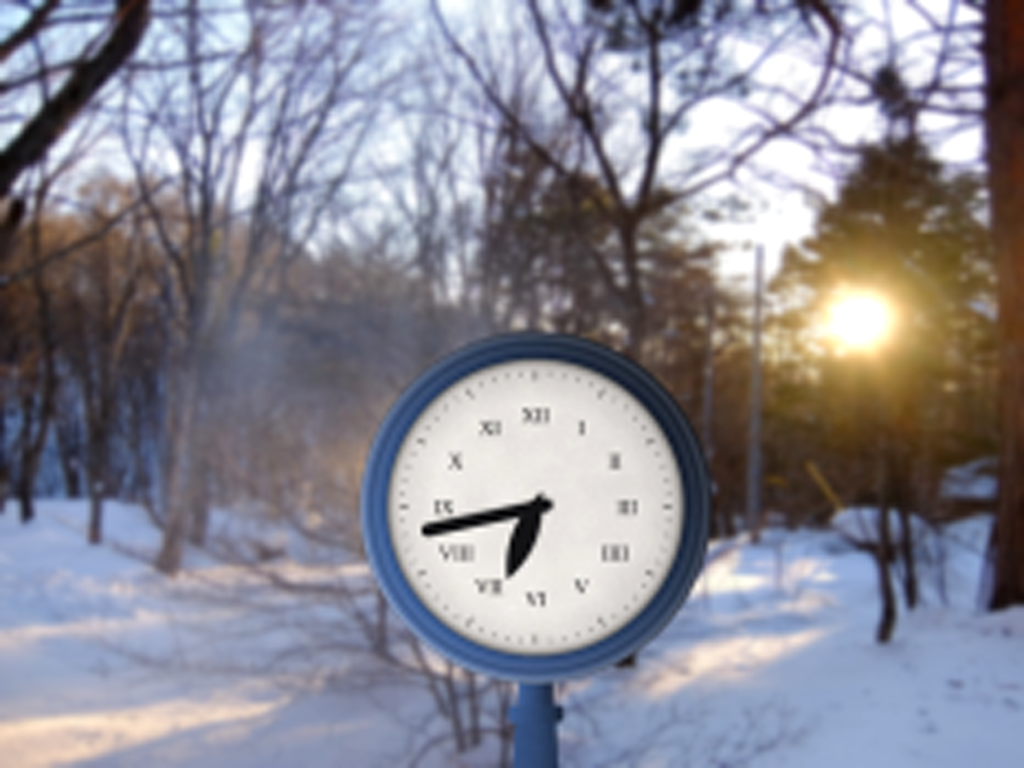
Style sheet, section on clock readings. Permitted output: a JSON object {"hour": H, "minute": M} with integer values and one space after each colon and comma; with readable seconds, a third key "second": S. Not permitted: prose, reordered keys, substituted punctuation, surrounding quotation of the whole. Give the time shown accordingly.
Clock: {"hour": 6, "minute": 43}
